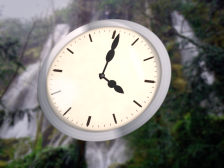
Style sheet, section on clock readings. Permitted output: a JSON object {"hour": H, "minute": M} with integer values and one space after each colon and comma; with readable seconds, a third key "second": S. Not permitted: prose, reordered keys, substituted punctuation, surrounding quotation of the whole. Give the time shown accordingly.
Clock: {"hour": 4, "minute": 1}
